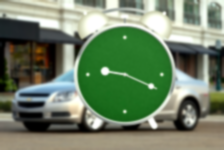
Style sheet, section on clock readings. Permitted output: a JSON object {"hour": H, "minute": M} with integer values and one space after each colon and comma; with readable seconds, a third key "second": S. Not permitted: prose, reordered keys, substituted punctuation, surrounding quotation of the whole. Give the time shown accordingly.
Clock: {"hour": 9, "minute": 19}
